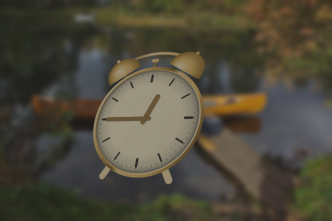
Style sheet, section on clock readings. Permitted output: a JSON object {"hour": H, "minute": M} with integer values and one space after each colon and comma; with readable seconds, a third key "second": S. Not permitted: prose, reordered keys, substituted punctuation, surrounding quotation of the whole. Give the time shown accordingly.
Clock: {"hour": 12, "minute": 45}
